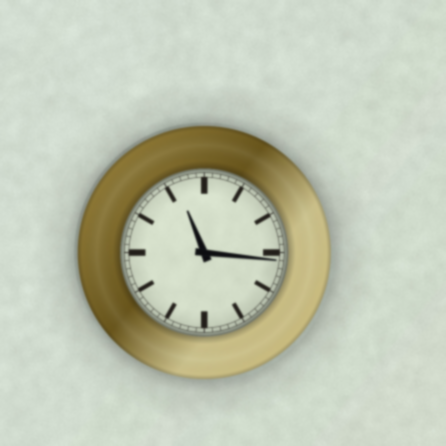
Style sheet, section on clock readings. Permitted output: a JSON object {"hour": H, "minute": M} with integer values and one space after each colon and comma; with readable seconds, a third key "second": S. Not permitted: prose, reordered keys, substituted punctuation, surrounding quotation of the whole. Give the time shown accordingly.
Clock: {"hour": 11, "minute": 16}
